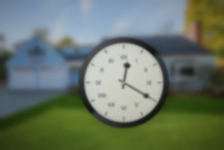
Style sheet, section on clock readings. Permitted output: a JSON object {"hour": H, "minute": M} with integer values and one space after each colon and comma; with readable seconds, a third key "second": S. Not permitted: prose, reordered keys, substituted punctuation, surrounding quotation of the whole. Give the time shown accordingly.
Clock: {"hour": 12, "minute": 20}
